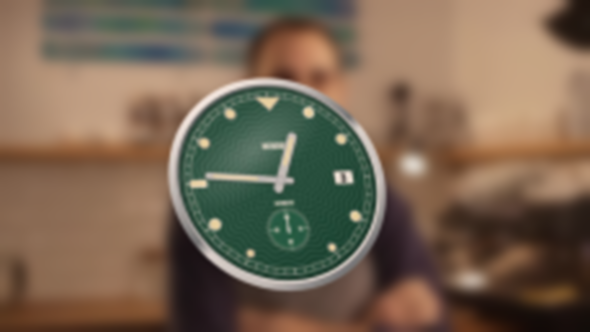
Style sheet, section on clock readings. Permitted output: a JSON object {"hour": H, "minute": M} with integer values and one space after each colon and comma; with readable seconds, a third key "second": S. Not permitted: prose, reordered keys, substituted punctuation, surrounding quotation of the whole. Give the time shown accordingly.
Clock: {"hour": 12, "minute": 46}
